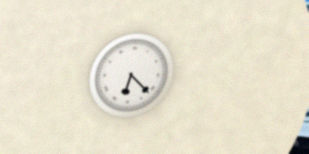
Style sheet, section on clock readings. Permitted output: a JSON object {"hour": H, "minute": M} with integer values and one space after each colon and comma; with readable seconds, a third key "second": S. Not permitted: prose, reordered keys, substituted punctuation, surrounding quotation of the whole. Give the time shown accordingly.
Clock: {"hour": 6, "minute": 22}
